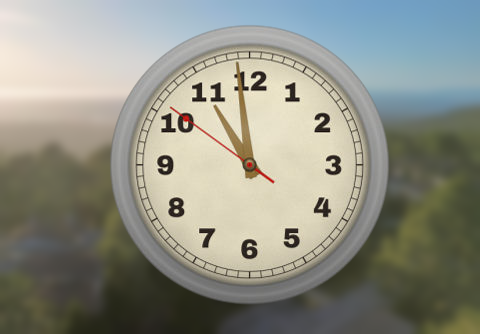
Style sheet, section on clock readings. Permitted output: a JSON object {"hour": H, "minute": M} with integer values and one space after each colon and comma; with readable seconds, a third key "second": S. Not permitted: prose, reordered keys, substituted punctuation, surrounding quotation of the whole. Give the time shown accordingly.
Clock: {"hour": 10, "minute": 58, "second": 51}
